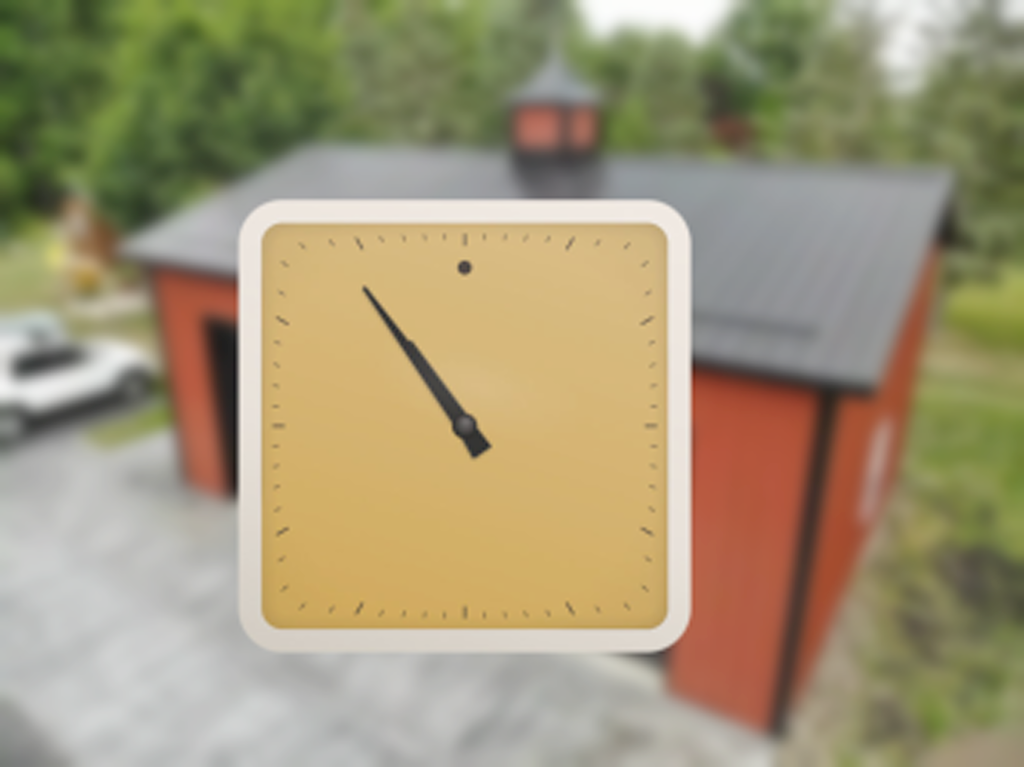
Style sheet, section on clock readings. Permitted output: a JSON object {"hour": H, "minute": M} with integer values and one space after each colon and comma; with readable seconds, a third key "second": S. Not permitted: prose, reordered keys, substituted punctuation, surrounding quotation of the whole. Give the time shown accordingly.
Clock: {"hour": 10, "minute": 54}
